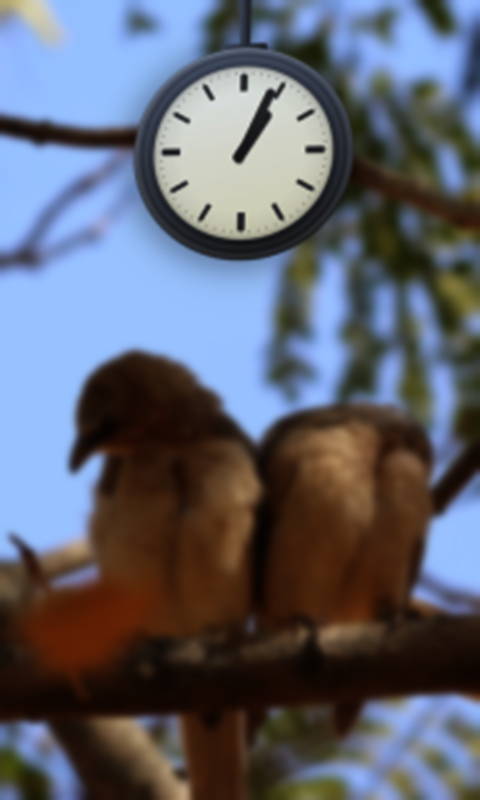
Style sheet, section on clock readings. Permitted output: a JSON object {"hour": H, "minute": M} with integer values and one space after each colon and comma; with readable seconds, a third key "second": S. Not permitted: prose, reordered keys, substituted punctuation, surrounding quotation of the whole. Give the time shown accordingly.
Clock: {"hour": 1, "minute": 4}
